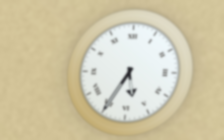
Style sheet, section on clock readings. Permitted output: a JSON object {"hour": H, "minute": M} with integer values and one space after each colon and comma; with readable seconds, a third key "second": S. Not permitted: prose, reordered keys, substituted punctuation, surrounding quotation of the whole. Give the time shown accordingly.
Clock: {"hour": 5, "minute": 35}
